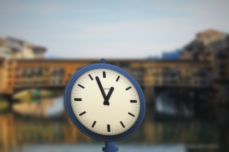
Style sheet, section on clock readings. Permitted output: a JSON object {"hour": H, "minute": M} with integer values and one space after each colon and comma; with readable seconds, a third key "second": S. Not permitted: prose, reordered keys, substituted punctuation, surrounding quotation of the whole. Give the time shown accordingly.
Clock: {"hour": 12, "minute": 57}
